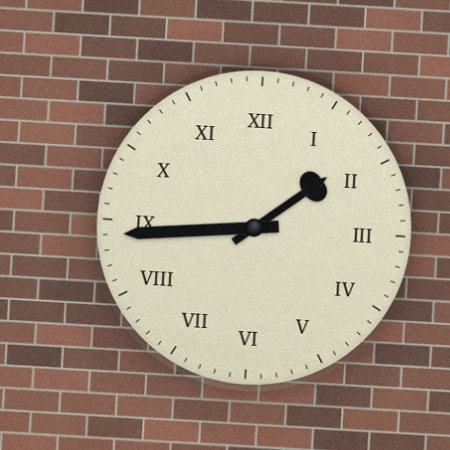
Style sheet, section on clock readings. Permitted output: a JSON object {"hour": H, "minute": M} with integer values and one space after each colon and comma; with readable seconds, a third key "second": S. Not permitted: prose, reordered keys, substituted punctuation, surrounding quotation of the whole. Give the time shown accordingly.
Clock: {"hour": 1, "minute": 44}
